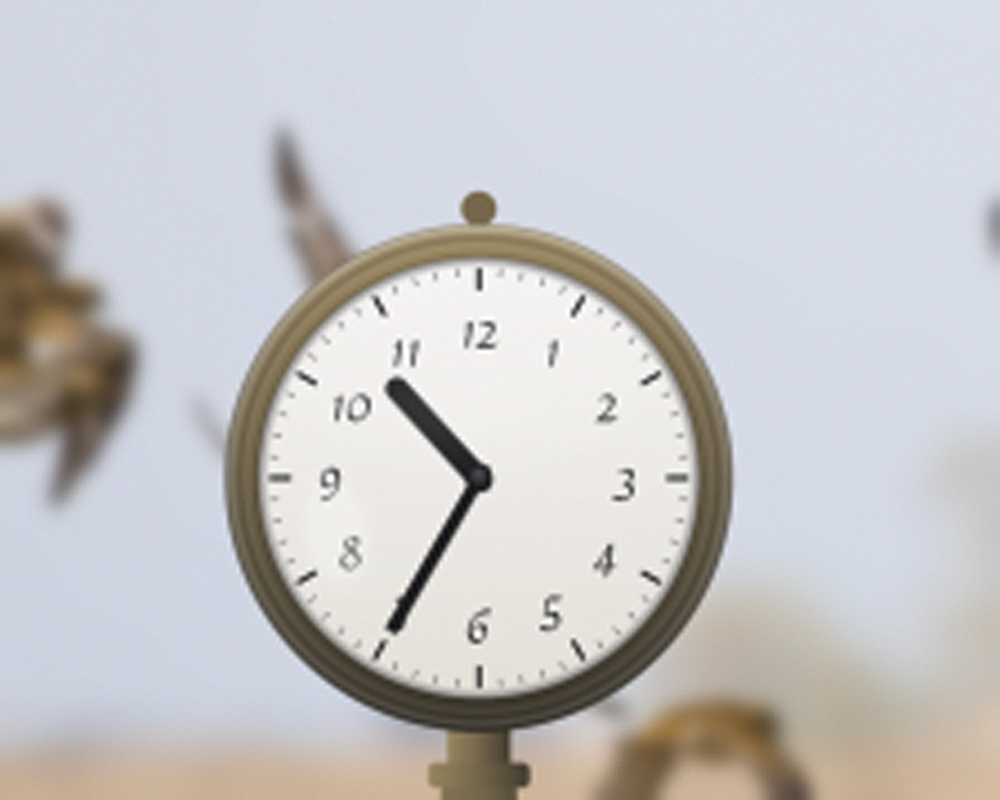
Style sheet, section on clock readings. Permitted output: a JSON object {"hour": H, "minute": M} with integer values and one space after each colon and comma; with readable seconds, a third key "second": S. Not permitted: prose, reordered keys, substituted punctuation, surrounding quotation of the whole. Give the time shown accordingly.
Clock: {"hour": 10, "minute": 35}
